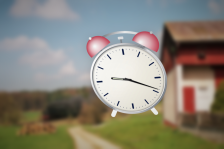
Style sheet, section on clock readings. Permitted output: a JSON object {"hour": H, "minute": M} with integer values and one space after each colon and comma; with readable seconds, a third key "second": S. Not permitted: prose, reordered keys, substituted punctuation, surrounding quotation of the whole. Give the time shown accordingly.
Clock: {"hour": 9, "minute": 19}
